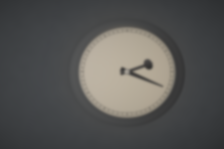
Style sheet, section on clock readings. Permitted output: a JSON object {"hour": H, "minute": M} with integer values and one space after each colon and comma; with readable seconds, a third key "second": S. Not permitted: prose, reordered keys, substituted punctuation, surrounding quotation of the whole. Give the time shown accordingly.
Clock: {"hour": 2, "minute": 19}
